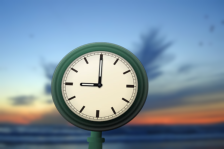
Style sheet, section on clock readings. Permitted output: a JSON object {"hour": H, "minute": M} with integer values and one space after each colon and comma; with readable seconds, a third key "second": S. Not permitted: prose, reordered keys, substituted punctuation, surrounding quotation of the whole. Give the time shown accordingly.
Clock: {"hour": 9, "minute": 0}
